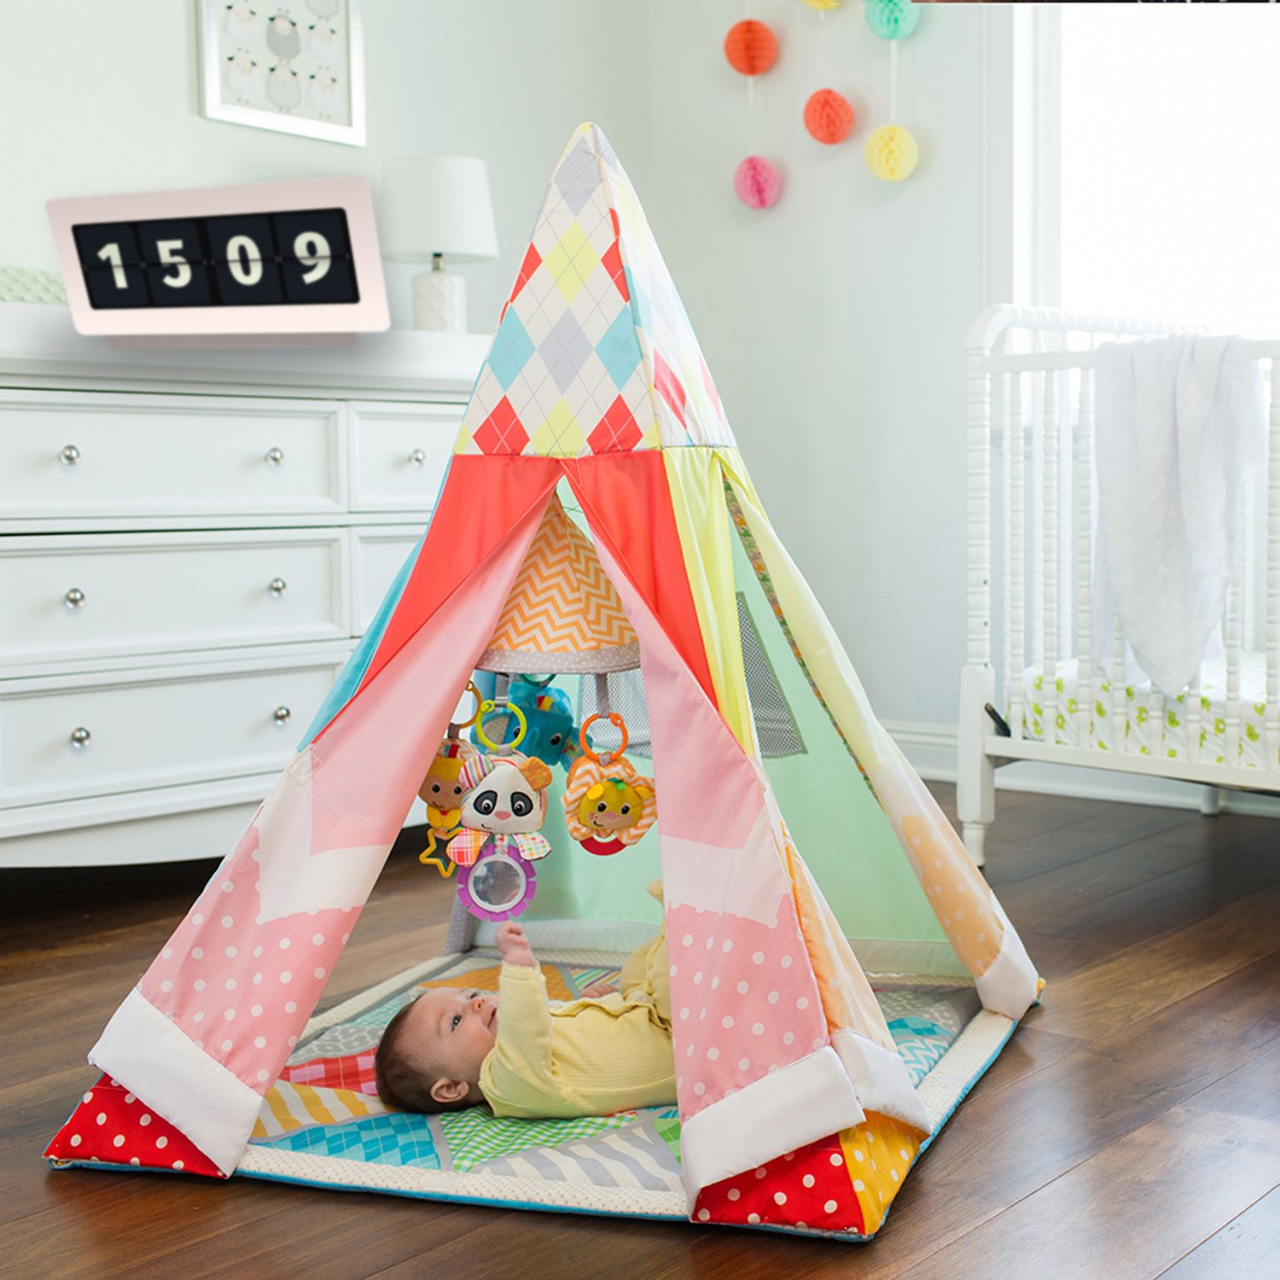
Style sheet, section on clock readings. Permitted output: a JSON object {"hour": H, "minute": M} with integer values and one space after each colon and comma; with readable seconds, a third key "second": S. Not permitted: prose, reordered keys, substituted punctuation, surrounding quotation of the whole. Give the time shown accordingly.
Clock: {"hour": 15, "minute": 9}
